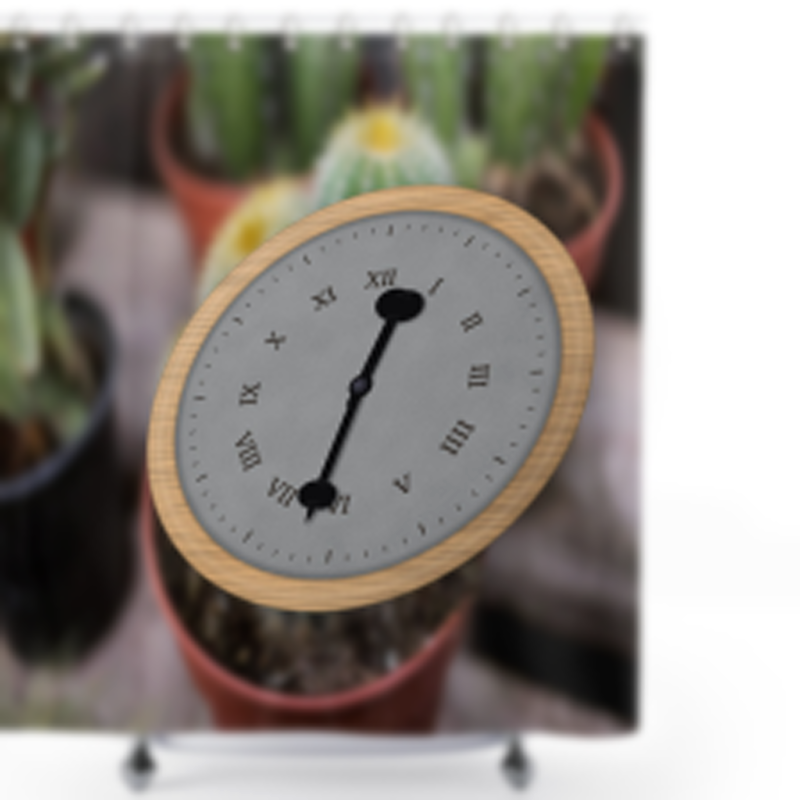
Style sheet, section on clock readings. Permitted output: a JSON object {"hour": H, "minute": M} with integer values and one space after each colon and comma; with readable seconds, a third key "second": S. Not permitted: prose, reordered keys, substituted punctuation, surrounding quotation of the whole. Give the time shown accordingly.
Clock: {"hour": 12, "minute": 32}
